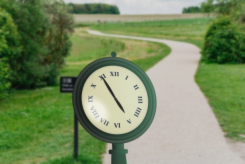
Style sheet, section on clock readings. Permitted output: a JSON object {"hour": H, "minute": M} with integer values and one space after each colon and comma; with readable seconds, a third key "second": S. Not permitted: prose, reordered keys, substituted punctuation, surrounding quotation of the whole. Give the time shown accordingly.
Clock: {"hour": 4, "minute": 55}
